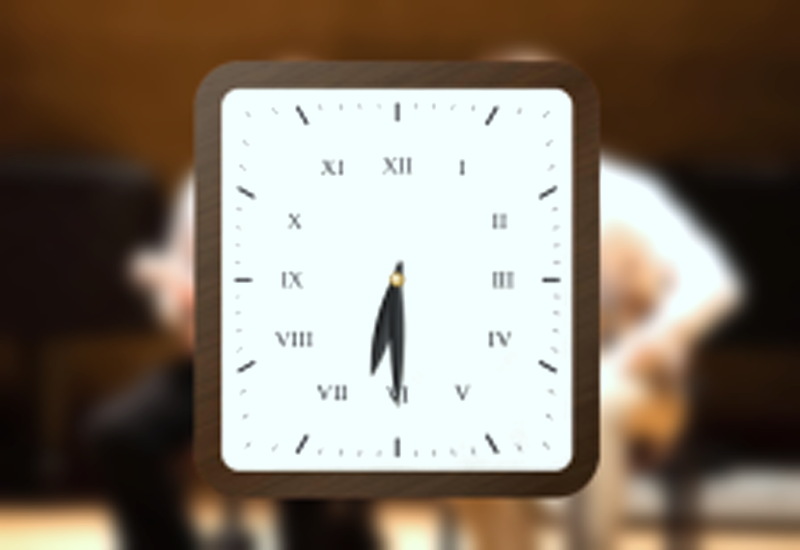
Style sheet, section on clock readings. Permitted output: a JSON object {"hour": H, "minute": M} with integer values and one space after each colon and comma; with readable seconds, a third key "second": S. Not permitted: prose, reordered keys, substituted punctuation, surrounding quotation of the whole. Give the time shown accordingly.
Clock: {"hour": 6, "minute": 30}
